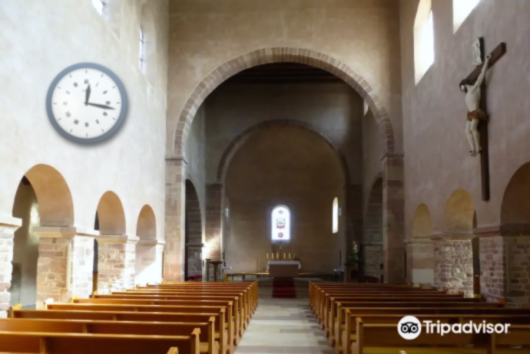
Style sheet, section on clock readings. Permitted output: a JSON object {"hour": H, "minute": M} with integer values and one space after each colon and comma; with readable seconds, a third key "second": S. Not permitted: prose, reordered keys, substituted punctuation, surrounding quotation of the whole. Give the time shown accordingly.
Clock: {"hour": 12, "minute": 17}
